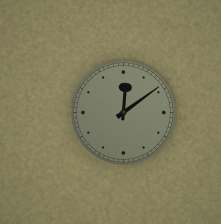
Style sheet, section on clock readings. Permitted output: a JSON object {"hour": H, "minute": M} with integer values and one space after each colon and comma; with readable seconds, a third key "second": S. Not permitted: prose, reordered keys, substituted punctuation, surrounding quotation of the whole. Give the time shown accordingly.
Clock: {"hour": 12, "minute": 9}
